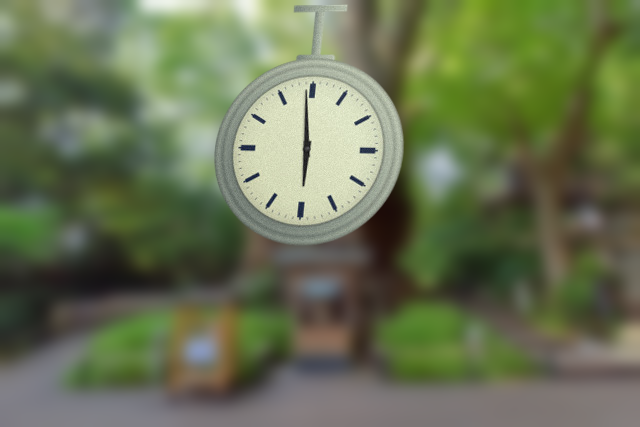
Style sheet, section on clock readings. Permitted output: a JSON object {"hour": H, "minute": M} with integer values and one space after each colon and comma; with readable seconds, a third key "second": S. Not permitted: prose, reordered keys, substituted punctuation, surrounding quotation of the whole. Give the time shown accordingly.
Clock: {"hour": 5, "minute": 59}
